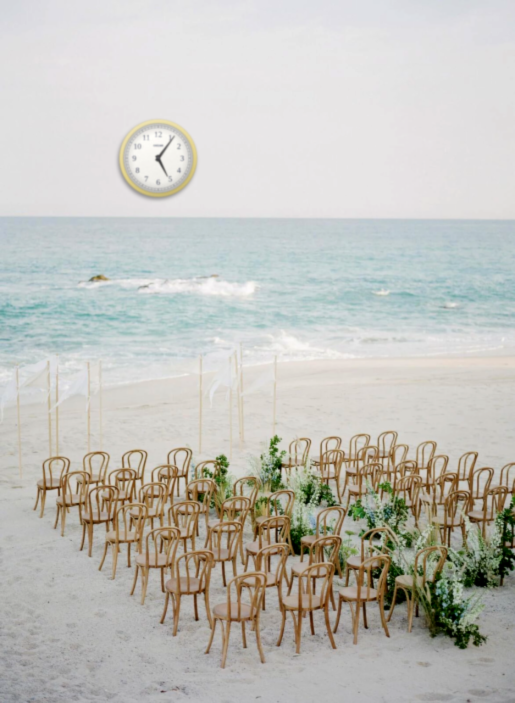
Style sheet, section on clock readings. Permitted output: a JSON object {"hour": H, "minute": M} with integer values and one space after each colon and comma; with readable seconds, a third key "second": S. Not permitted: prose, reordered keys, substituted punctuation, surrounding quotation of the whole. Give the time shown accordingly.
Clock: {"hour": 5, "minute": 6}
